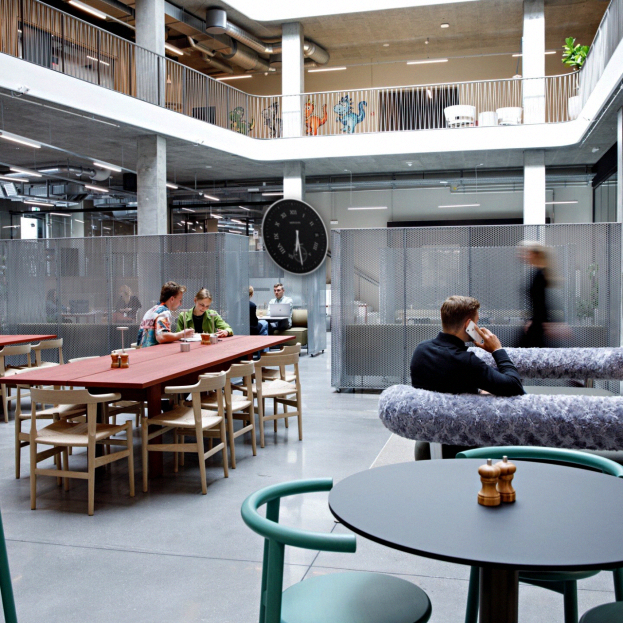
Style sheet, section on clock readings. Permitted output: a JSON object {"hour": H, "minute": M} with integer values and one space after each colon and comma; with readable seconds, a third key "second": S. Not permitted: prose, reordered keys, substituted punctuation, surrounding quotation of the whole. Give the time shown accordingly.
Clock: {"hour": 6, "minute": 30}
